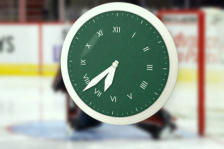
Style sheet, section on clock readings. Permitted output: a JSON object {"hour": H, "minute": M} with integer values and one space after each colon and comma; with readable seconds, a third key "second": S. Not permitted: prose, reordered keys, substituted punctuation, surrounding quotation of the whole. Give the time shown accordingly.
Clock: {"hour": 6, "minute": 38}
